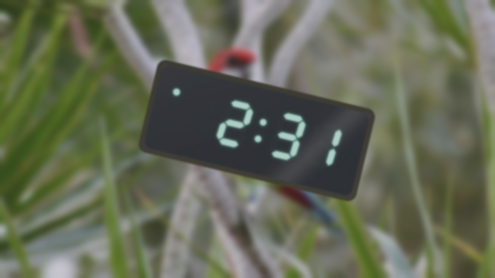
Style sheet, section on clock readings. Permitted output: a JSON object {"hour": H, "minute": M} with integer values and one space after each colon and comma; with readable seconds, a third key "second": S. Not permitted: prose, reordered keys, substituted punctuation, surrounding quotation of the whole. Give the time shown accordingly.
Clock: {"hour": 2, "minute": 31}
